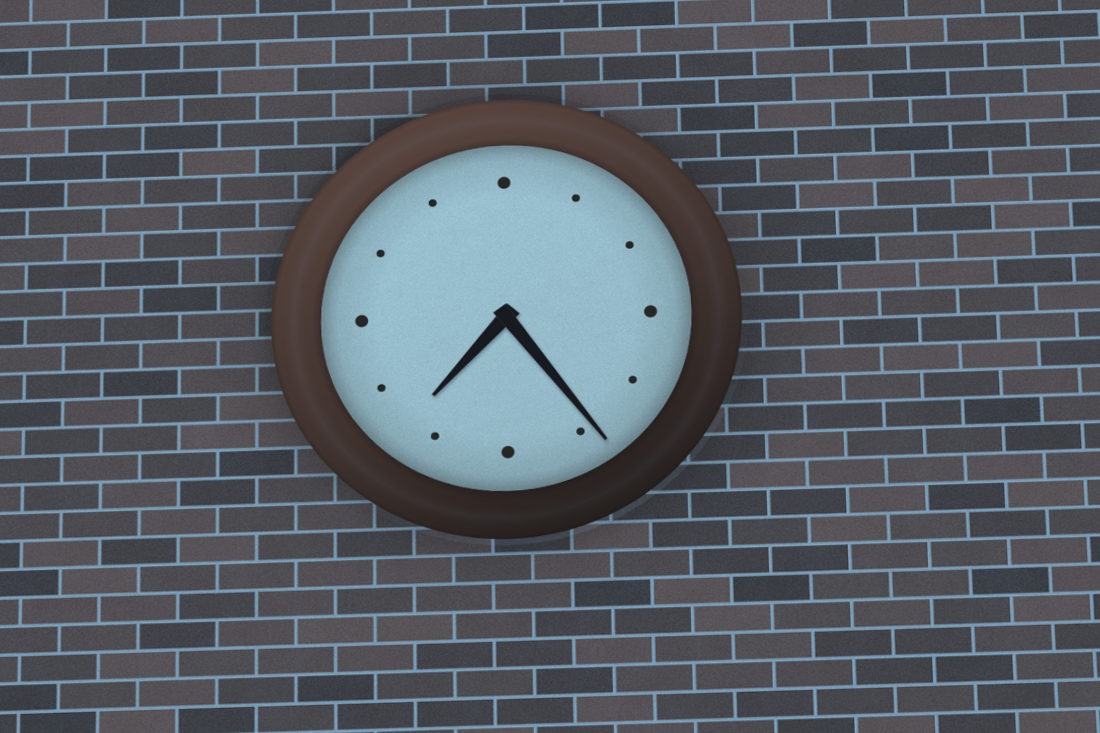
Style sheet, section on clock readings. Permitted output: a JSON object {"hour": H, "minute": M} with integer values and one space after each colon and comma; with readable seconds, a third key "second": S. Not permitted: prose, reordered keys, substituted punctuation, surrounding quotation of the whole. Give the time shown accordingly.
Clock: {"hour": 7, "minute": 24}
